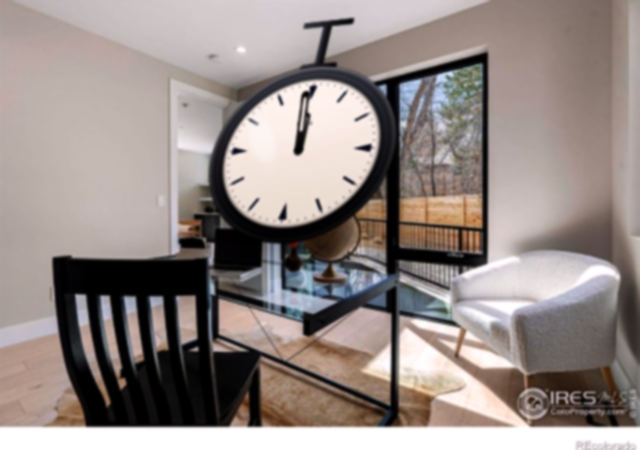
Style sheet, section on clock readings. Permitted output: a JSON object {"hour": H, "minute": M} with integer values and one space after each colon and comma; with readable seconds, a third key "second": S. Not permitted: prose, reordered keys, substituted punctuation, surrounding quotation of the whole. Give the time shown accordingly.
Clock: {"hour": 11, "minute": 59}
